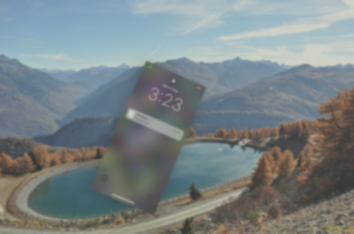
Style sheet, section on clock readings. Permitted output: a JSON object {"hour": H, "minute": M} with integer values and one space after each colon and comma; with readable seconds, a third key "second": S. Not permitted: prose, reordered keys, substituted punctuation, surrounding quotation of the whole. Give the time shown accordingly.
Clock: {"hour": 3, "minute": 23}
